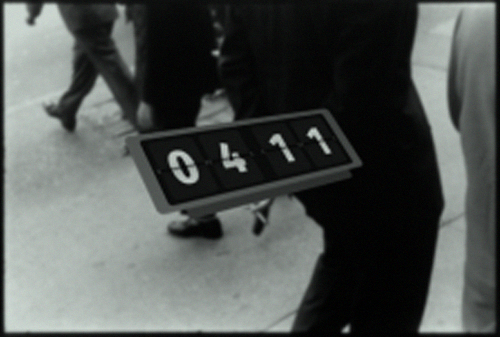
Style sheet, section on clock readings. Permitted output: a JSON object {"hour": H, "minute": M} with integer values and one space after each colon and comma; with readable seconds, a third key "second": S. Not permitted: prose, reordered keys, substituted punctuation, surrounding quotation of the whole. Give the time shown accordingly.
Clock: {"hour": 4, "minute": 11}
